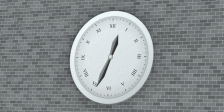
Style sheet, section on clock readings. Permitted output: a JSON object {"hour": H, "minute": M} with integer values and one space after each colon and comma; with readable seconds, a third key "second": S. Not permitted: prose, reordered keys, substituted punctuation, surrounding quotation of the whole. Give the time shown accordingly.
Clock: {"hour": 12, "minute": 34}
